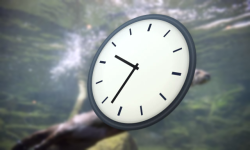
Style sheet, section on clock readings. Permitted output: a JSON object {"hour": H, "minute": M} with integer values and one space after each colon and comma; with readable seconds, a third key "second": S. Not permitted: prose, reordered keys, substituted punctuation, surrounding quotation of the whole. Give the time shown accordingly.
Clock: {"hour": 9, "minute": 33}
